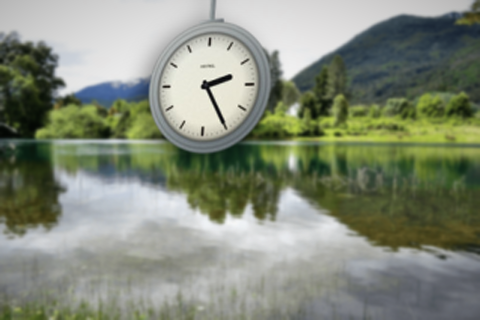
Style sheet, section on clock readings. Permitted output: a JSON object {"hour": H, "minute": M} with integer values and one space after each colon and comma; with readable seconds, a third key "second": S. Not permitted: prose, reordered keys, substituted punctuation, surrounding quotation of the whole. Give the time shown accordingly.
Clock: {"hour": 2, "minute": 25}
